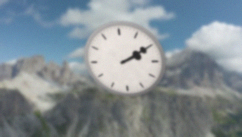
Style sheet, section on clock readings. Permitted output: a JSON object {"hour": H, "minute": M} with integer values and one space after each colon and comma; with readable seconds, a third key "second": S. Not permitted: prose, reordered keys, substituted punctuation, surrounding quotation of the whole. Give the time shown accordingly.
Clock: {"hour": 2, "minute": 10}
